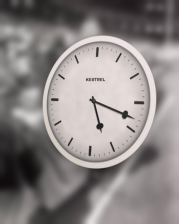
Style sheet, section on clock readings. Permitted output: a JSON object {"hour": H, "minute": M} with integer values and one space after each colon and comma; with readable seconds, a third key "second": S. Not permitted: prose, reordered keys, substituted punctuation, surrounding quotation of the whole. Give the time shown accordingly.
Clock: {"hour": 5, "minute": 18}
